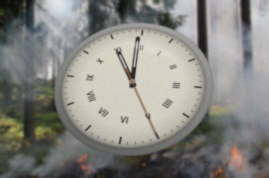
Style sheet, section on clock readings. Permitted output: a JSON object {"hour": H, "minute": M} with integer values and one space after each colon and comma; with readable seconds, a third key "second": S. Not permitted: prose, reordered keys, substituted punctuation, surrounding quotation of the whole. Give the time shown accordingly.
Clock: {"hour": 10, "minute": 59, "second": 25}
